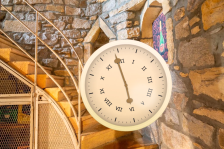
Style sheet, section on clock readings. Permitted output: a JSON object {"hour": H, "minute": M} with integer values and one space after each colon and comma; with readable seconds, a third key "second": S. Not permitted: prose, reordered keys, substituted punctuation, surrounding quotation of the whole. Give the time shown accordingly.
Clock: {"hour": 5, "minute": 59}
